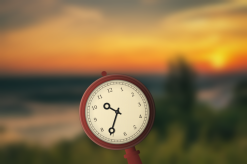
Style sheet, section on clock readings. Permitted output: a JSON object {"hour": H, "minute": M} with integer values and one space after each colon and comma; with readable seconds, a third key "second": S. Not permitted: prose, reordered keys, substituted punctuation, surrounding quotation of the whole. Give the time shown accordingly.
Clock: {"hour": 10, "minute": 36}
